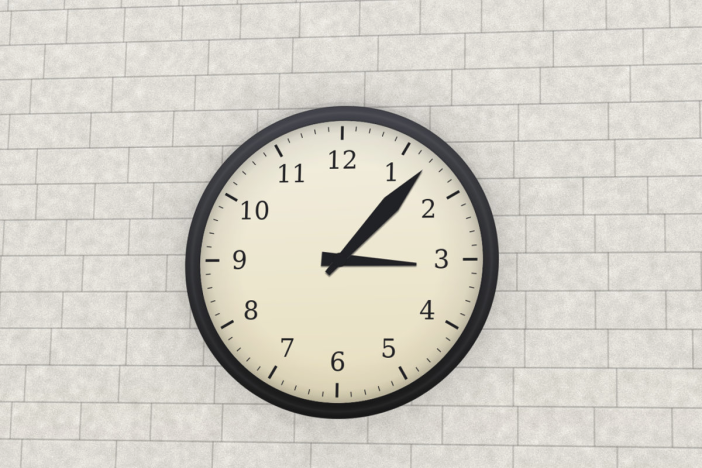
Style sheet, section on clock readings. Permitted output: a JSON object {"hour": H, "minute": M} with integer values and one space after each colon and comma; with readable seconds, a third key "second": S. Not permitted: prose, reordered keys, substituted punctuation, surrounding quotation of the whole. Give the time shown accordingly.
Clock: {"hour": 3, "minute": 7}
